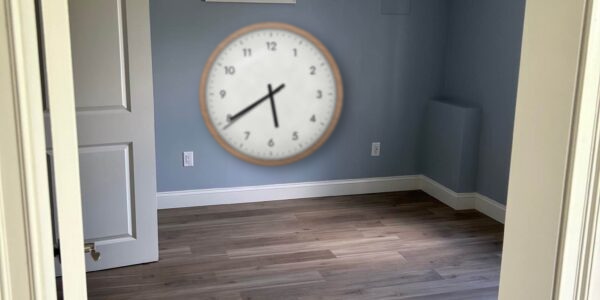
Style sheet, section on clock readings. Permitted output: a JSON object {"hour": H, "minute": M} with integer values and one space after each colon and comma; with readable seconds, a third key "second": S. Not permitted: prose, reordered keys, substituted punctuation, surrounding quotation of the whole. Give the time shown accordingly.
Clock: {"hour": 5, "minute": 39, "second": 39}
